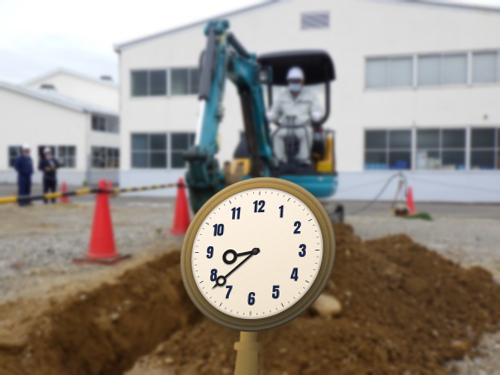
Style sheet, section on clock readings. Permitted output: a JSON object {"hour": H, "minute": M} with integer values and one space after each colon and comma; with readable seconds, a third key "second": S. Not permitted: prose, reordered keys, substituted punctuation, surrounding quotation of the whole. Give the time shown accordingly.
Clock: {"hour": 8, "minute": 38}
